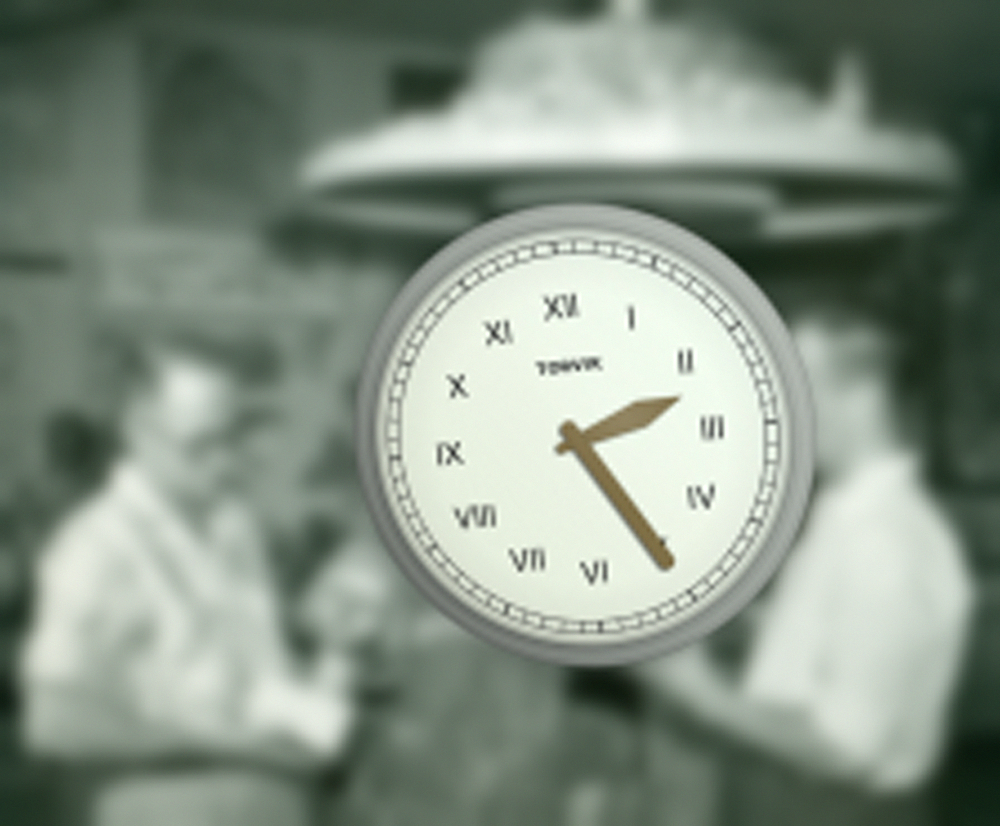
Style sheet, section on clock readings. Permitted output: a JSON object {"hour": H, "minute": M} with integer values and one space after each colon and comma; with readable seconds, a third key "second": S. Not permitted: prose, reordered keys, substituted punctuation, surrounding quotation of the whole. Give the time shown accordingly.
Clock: {"hour": 2, "minute": 25}
